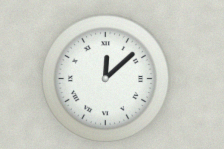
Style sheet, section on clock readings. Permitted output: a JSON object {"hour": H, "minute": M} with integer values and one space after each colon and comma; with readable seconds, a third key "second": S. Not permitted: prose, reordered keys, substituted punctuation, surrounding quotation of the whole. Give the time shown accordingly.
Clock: {"hour": 12, "minute": 8}
